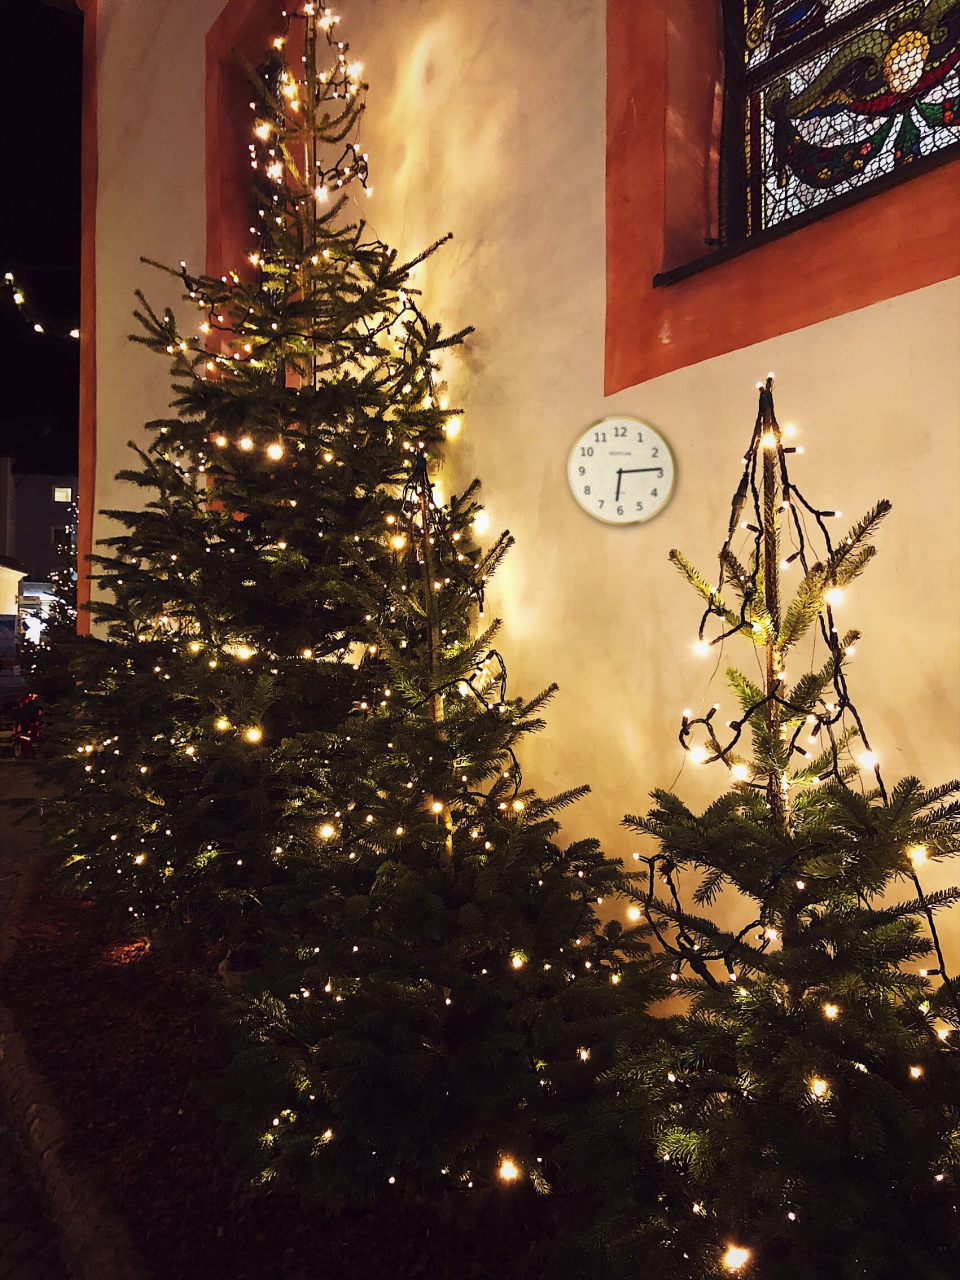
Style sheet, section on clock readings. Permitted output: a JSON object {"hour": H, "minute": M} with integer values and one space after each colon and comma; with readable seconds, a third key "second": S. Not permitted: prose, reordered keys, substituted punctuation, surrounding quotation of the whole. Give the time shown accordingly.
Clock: {"hour": 6, "minute": 14}
